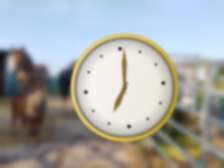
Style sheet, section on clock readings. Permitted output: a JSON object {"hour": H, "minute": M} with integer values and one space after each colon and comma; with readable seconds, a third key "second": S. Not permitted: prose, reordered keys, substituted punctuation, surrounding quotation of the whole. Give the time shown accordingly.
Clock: {"hour": 7, "minute": 1}
